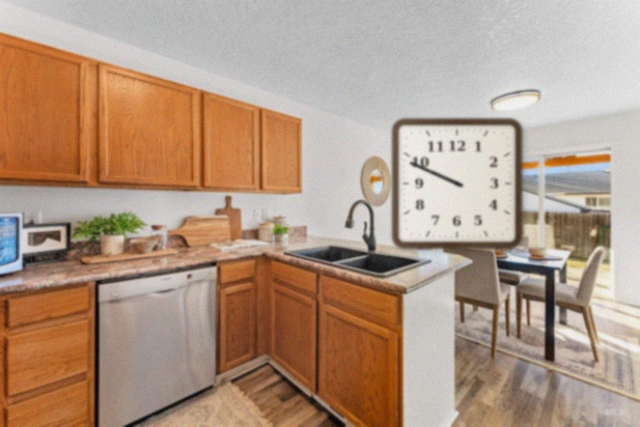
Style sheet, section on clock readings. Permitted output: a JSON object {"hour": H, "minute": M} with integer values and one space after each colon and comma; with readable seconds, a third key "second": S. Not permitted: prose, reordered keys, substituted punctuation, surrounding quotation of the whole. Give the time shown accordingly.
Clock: {"hour": 9, "minute": 49}
